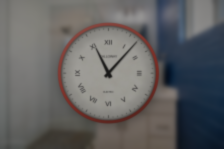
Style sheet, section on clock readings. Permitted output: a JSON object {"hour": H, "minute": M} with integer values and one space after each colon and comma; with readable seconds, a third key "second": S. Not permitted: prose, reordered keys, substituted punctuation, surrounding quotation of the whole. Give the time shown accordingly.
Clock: {"hour": 11, "minute": 7}
